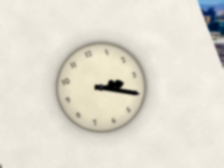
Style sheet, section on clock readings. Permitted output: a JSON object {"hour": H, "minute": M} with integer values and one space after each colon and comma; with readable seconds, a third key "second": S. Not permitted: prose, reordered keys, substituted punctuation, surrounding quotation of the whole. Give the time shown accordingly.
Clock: {"hour": 3, "minute": 20}
